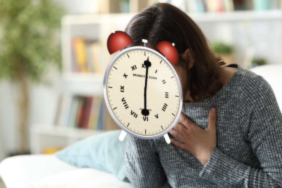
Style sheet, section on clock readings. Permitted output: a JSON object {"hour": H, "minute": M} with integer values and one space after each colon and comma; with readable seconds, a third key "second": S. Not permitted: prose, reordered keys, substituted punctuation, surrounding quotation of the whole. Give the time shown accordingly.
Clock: {"hour": 6, "minute": 1}
